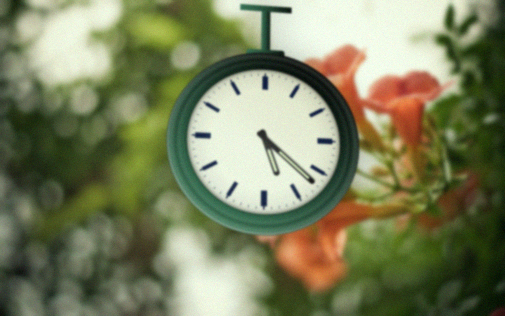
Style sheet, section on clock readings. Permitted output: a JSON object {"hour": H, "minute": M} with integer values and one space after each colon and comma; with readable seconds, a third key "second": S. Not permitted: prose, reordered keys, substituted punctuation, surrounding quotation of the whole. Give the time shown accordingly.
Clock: {"hour": 5, "minute": 22}
